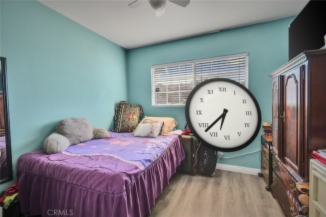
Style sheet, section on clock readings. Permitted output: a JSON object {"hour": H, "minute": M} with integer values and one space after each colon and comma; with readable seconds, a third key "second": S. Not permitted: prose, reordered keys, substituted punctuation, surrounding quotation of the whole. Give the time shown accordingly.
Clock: {"hour": 6, "minute": 38}
